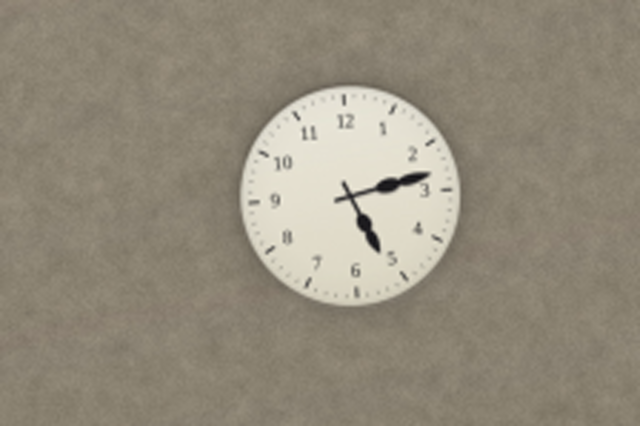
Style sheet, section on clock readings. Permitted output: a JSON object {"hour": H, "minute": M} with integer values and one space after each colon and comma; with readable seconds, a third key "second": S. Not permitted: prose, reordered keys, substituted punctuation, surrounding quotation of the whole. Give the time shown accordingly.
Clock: {"hour": 5, "minute": 13}
